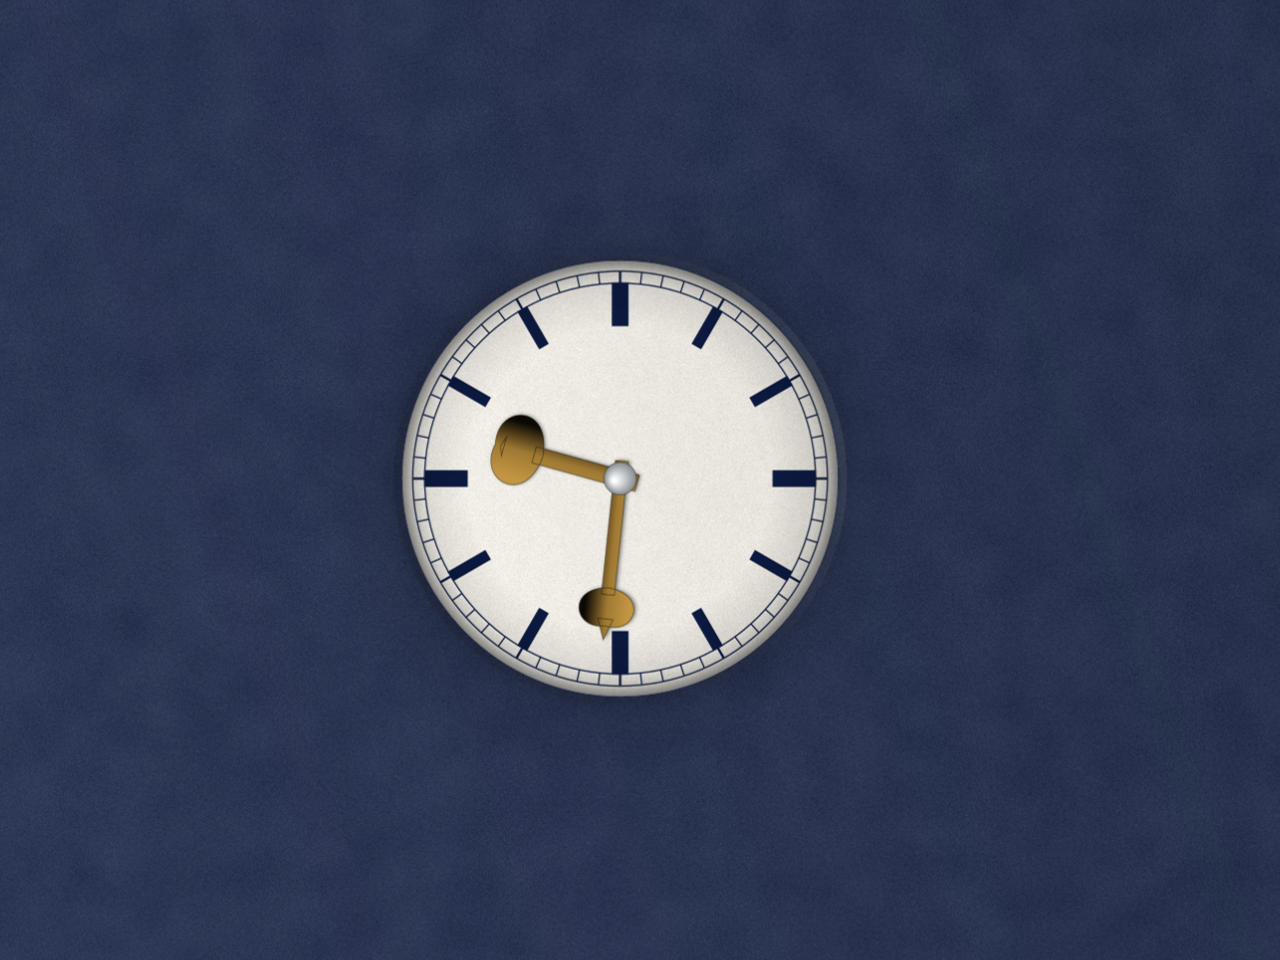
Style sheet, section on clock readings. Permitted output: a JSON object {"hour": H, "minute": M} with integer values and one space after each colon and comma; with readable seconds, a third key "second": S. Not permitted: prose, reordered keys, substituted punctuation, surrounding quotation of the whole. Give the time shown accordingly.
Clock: {"hour": 9, "minute": 31}
